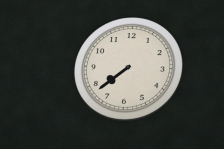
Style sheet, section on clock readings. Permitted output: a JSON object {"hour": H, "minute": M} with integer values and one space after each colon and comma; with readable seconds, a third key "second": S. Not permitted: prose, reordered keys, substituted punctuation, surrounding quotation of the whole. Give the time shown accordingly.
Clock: {"hour": 7, "minute": 38}
